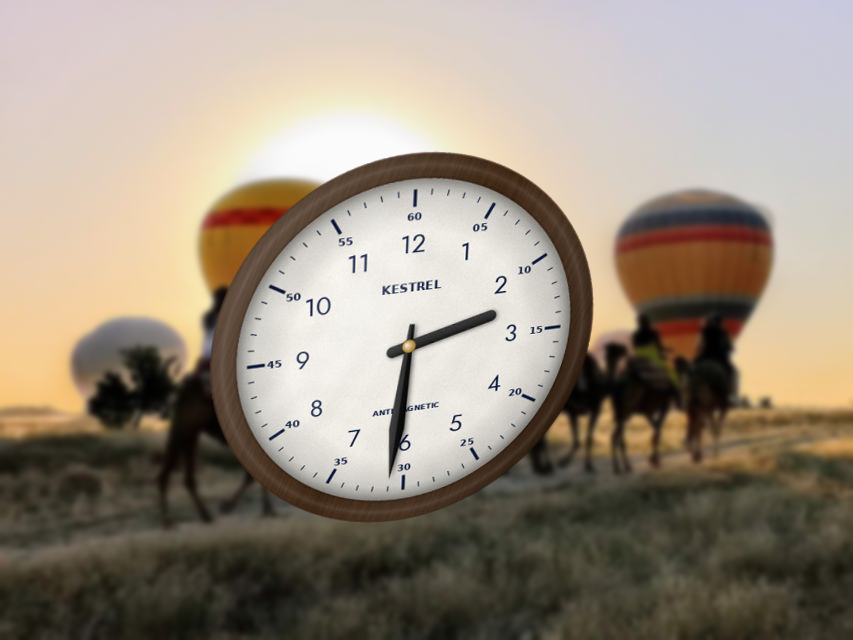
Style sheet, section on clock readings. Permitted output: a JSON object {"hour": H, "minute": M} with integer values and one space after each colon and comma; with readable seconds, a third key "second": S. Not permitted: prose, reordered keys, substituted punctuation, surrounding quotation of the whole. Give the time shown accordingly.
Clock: {"hour": 2, "minute": 31}
